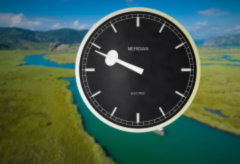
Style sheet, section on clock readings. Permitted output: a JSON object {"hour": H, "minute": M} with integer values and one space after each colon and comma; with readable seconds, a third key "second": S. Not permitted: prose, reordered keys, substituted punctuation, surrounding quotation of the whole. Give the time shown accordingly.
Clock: {"hour": 9, "minute": 49}
